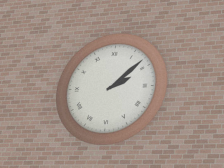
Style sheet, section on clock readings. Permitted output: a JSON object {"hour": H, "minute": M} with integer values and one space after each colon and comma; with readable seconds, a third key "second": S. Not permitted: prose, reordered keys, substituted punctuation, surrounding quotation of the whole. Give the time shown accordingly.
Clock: {"hour": 2, "minute": 8}
